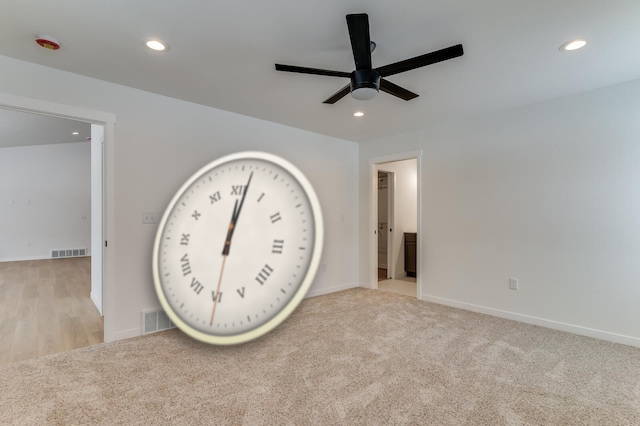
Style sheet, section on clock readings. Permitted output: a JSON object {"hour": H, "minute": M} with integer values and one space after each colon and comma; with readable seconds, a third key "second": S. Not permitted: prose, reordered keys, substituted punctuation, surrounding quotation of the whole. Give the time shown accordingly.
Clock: {"hour": 12, "minute": 1, "second": 30}
